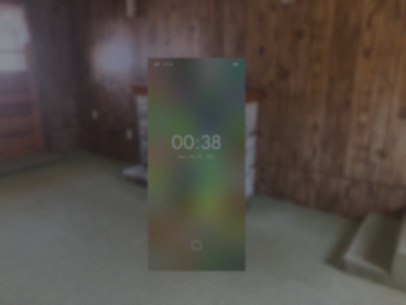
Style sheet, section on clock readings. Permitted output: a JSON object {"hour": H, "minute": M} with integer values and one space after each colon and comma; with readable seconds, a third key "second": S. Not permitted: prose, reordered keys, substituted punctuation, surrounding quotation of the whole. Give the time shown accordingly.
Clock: {"hour": 0, "minute": 38}
